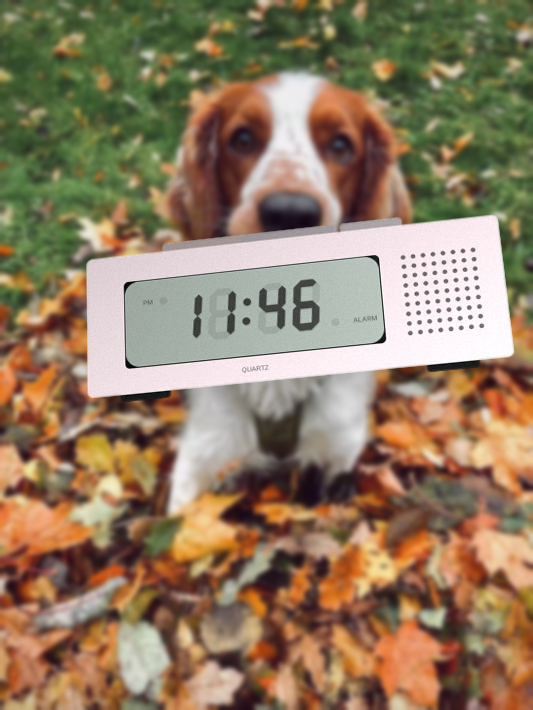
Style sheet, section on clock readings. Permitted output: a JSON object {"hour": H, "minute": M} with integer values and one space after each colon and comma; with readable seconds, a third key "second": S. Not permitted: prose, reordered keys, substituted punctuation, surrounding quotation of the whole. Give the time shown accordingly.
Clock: {"hour": 11, "minute": 46}
